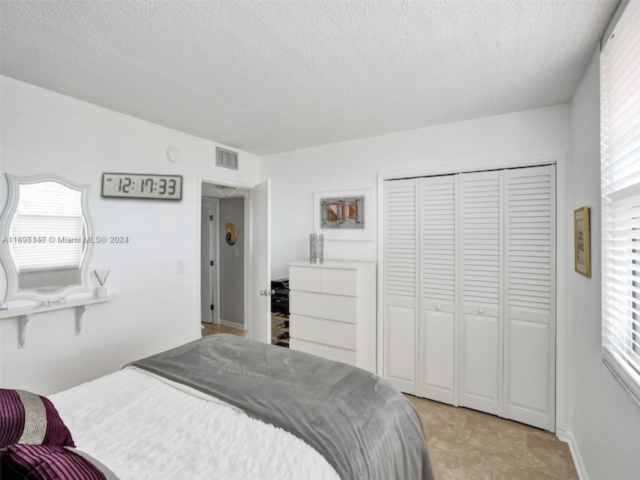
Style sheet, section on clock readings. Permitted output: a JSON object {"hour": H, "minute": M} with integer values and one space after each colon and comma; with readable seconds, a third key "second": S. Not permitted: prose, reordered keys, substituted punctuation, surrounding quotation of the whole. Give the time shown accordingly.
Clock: {"hour": 12, "minute": 17, "second": 33}
